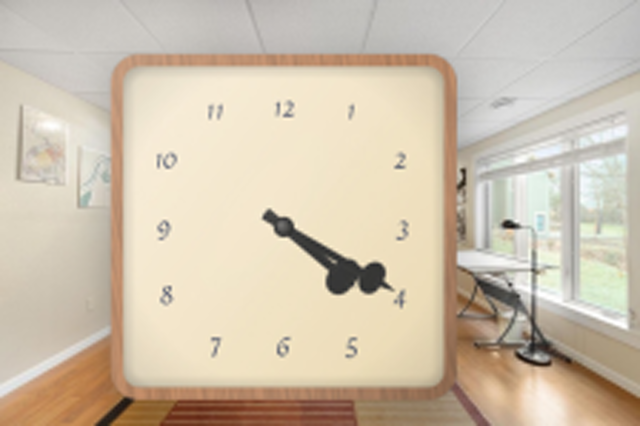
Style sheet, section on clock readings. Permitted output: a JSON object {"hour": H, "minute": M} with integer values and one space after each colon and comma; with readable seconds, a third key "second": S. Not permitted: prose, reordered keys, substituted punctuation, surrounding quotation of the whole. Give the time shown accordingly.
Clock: {"hour": 4, "minute": 20}
